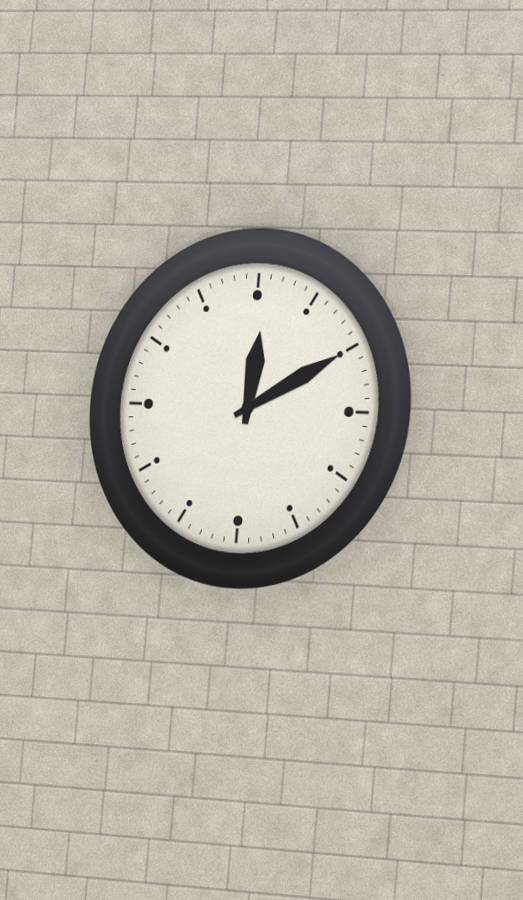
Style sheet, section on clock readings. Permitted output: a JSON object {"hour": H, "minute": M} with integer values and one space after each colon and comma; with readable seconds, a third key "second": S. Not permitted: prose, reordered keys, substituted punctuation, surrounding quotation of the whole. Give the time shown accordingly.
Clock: {"hour": 12, "minute": 10}
